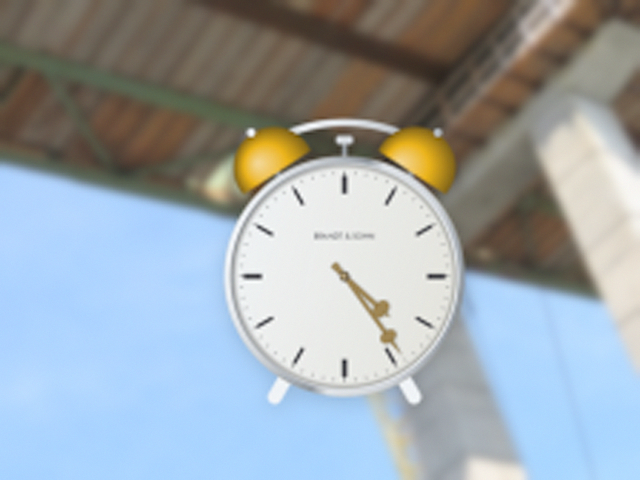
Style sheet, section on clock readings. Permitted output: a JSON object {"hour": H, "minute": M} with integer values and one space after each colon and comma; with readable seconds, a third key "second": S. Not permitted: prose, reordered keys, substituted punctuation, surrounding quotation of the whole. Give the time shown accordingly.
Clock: {"hour": 4, "minute": 24}
